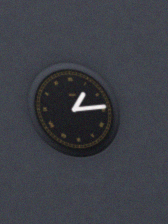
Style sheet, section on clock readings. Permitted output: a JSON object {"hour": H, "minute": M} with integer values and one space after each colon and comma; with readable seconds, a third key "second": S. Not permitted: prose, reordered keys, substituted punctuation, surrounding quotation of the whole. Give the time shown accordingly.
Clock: {"hour": 1, "minute": 14}
